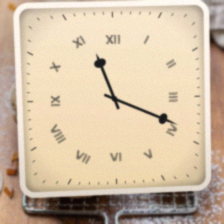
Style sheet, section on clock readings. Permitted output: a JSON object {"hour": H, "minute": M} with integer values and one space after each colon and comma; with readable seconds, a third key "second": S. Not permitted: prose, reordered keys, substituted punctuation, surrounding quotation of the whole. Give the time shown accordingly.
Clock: {"hour": 11, "minute": 19}
